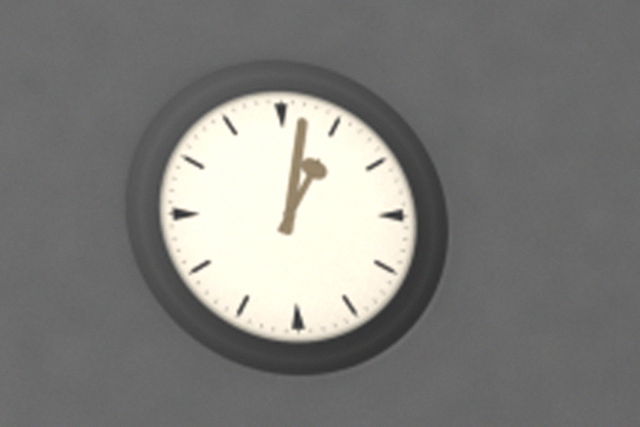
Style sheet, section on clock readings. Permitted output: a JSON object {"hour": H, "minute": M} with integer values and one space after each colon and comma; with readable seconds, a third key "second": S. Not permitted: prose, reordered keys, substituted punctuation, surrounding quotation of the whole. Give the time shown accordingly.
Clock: {"hour": 1, "minute": 2}
